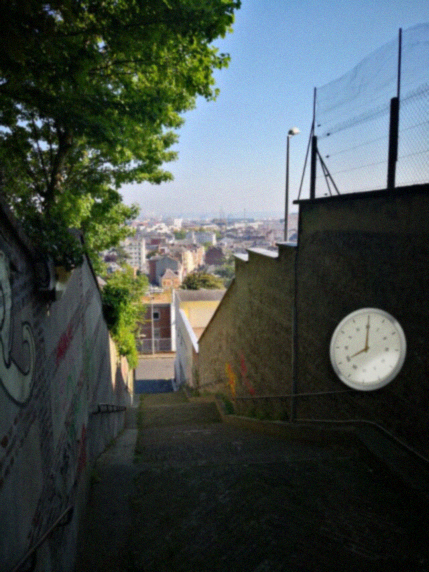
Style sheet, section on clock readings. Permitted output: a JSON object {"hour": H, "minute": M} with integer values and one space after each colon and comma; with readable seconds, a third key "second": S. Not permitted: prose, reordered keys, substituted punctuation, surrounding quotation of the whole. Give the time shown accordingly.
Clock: {"hour": 8, "minute": 0}
